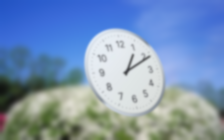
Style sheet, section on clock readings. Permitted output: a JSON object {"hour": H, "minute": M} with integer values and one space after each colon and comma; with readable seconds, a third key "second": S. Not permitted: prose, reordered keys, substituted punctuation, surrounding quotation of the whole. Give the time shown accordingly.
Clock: {"hour": 1, "minute": 11}
